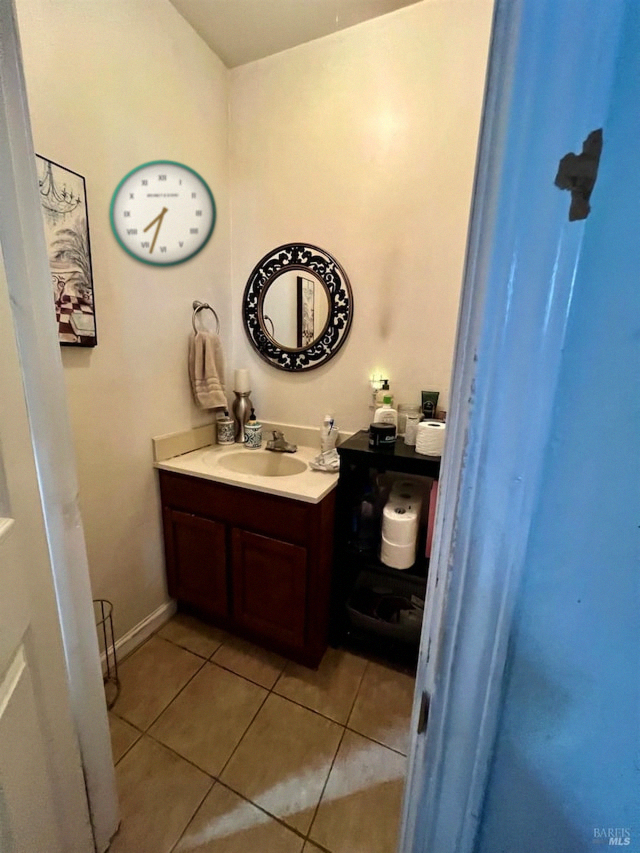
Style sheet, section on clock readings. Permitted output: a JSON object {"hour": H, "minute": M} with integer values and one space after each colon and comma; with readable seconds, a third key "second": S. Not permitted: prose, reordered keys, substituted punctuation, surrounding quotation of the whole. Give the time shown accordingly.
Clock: {"hour": 7, "minute": 33}
